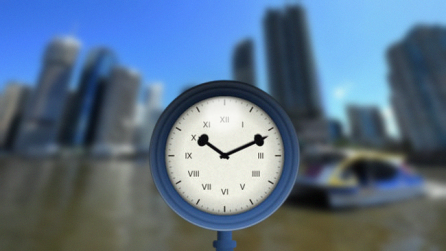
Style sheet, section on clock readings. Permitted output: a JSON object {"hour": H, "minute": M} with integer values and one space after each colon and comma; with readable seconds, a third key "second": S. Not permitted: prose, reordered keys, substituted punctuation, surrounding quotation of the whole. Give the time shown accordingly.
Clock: {"hour": 10, "minute": 11}
